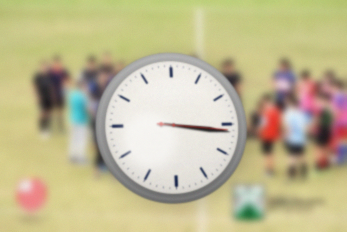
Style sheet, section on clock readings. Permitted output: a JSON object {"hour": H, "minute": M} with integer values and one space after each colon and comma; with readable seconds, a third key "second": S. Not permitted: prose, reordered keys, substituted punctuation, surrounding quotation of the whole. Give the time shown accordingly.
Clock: {"hour": 3, "minute": 16, "second": 16}
